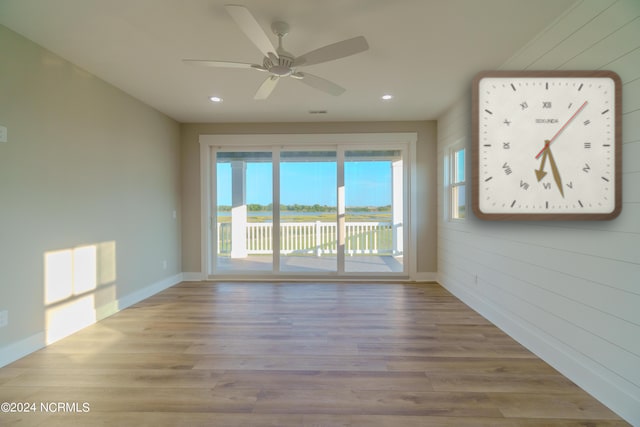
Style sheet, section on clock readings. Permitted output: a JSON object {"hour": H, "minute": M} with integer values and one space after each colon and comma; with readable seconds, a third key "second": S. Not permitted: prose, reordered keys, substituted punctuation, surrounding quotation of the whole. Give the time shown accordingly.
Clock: {"hour": 6, "minute": 27, "second": 7}
